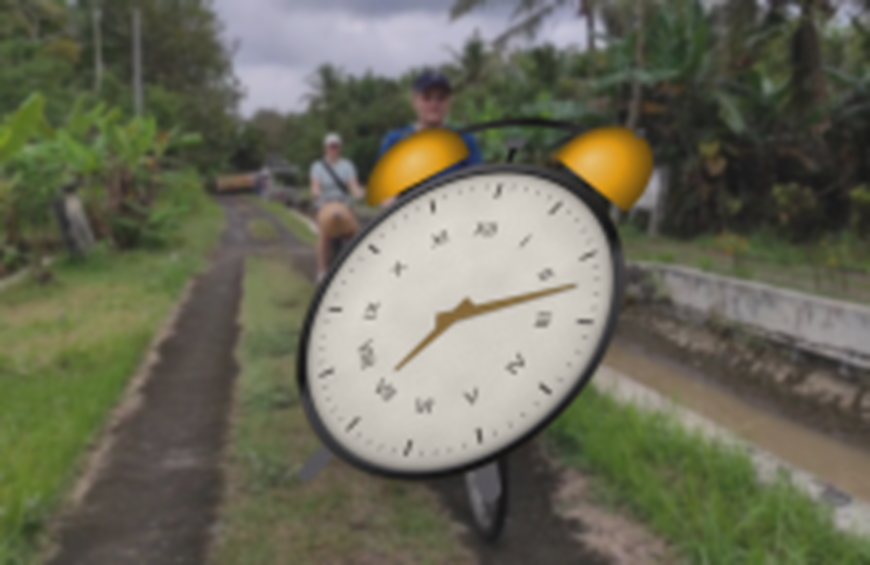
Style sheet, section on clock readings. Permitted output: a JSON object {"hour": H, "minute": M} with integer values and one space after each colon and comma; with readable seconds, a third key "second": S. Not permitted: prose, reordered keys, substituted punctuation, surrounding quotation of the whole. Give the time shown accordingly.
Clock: {"hour": 7, "minute": 12}
